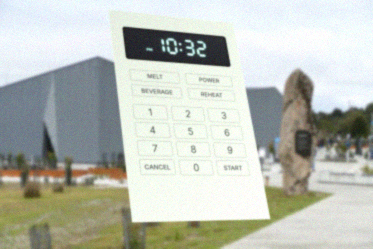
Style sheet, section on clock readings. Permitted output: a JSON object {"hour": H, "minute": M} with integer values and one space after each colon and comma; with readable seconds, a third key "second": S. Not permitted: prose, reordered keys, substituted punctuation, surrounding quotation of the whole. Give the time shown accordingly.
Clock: {"hour": 10, "minute": 32}
